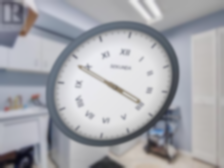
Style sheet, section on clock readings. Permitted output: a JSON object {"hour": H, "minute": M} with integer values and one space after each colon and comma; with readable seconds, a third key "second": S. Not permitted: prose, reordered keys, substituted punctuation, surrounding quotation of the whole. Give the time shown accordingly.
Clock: {"hour": 3, "minute": 49}
